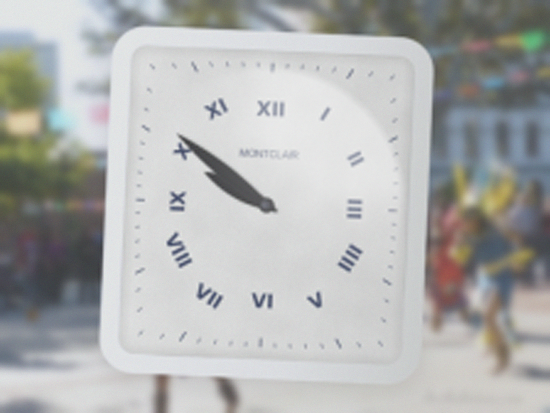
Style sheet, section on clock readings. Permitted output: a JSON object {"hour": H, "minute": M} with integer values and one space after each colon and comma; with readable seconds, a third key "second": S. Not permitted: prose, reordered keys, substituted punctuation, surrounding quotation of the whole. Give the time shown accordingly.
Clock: {"hour": 9, "minute": 51}
